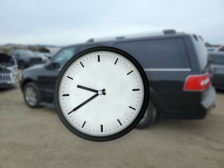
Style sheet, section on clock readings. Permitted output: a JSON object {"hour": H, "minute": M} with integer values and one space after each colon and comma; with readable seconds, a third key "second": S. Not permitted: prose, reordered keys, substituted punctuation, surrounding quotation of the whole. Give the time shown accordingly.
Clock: {"hour": 9, "minute": 40}
